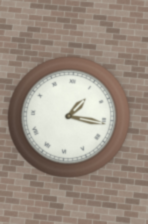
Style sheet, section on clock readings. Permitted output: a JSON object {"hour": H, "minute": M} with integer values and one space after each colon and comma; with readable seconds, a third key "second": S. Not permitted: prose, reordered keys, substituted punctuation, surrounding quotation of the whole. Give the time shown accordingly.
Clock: {"hour": 1, "minute": 16}
